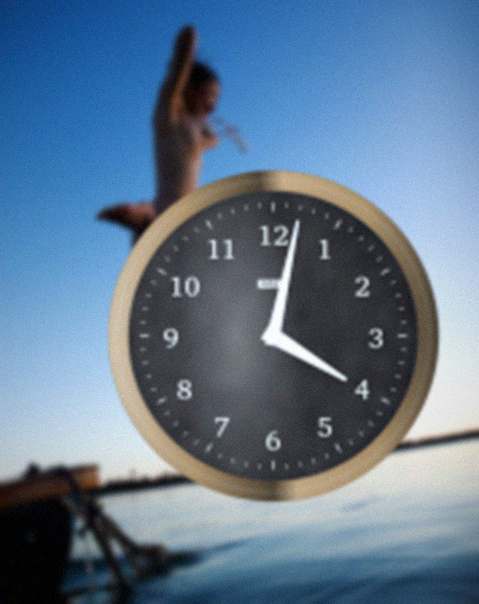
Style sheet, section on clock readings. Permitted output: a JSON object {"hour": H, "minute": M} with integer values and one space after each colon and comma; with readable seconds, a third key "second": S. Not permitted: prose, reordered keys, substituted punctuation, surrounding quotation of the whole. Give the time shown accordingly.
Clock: {"hour": 4, "minute": 2}
